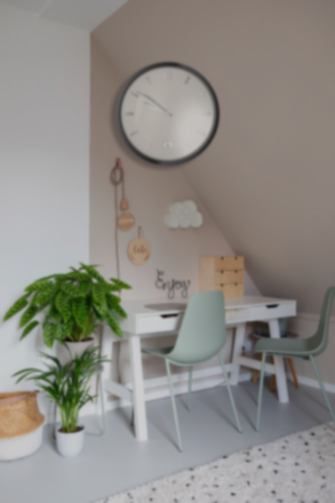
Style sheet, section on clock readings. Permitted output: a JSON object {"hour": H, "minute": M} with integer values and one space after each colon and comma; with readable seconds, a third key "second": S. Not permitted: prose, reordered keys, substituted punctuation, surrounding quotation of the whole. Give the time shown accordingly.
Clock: {"hour": 9, "minute": 51}
